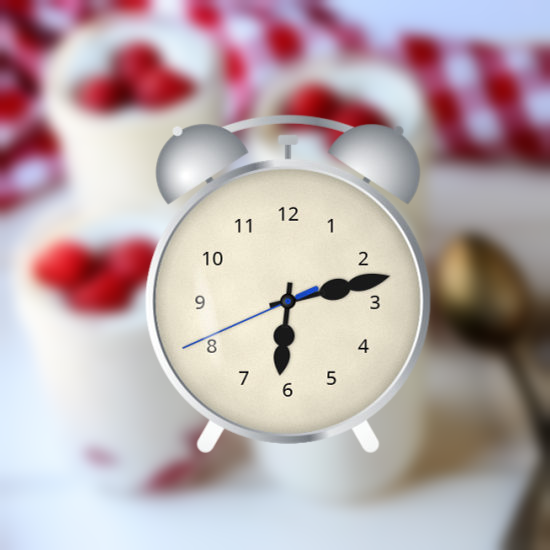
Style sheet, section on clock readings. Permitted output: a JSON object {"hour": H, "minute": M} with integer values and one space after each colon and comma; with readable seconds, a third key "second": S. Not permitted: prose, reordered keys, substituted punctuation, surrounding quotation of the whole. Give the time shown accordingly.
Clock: {"hour": 6, "minute": 12, "second": 41}
